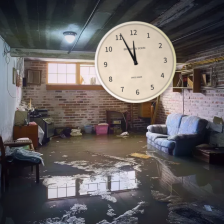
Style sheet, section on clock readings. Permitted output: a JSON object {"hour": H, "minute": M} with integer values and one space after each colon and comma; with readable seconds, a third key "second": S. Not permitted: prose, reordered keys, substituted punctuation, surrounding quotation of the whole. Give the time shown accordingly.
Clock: {"hour": 11, "minute": 56}
